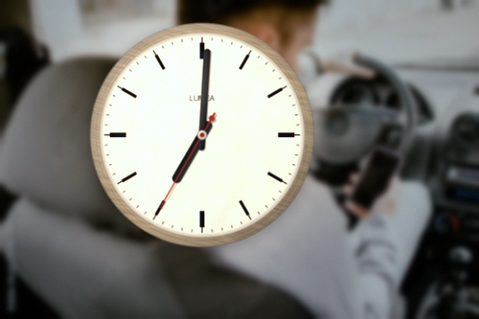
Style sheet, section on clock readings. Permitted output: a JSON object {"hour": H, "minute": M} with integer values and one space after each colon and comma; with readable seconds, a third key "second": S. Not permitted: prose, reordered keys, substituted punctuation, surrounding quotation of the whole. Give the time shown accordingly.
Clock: {"hour": 7, "minute": 0, "second": 35}
